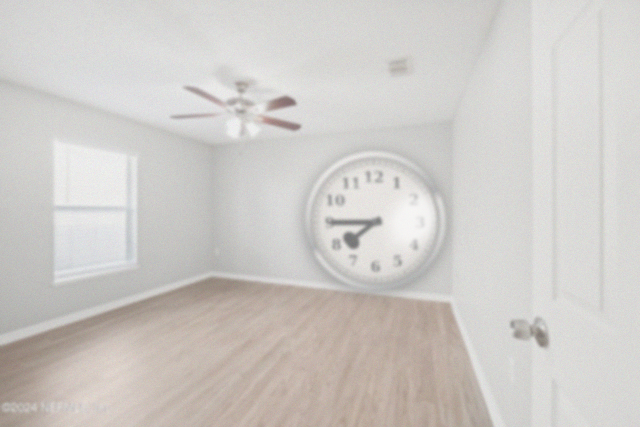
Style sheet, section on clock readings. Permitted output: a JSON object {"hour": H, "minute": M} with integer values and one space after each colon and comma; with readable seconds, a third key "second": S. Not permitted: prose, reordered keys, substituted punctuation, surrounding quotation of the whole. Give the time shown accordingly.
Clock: {"hour": 7, "minute": 45}
